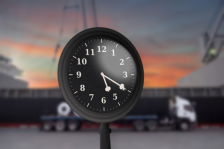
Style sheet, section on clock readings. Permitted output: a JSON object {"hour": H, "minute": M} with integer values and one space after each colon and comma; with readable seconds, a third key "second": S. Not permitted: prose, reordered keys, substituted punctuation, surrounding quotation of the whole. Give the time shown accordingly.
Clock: {"hour": 5, "minute": 20}
